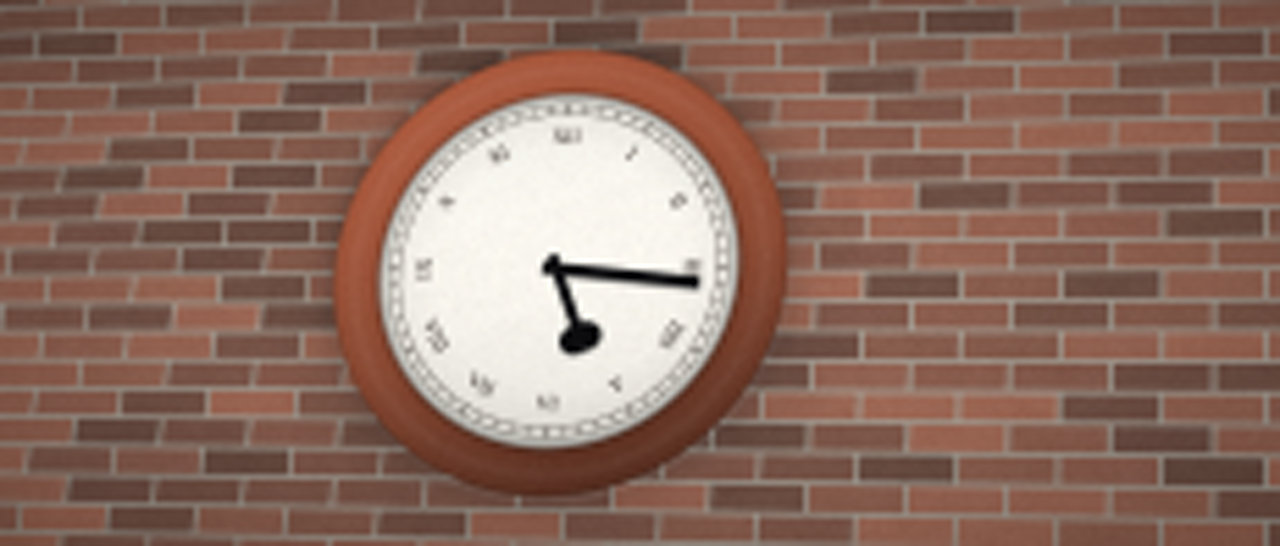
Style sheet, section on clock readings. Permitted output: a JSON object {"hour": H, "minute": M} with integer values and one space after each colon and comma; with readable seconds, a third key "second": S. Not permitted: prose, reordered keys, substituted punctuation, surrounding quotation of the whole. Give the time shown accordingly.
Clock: {"hour": 5, "minute": 16}
